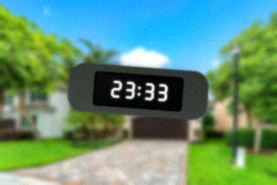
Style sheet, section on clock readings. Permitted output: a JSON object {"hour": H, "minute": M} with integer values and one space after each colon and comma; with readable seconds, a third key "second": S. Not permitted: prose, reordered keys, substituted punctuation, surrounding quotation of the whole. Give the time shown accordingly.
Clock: {"hour": 23, "minute": 33}
